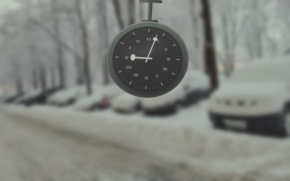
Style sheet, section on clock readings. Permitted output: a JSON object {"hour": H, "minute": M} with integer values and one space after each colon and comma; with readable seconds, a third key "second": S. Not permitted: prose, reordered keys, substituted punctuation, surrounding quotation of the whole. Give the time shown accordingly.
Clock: {"hour": 9, "minute": 3}
